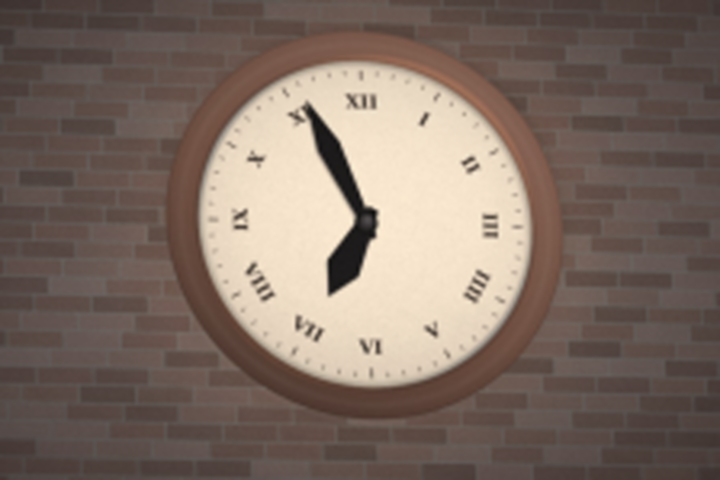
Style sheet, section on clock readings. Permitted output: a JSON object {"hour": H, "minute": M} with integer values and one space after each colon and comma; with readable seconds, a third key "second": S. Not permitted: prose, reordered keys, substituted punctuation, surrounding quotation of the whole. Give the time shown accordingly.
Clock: {"hour": 6, "minute": 56}
